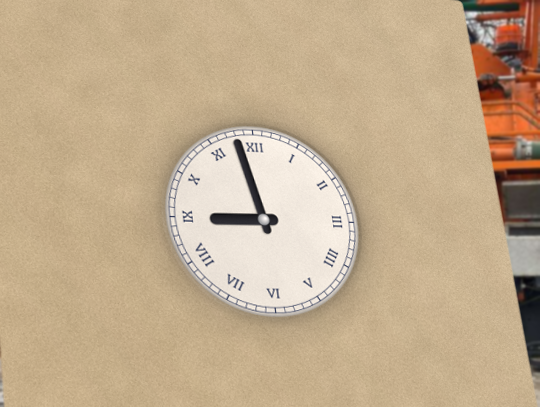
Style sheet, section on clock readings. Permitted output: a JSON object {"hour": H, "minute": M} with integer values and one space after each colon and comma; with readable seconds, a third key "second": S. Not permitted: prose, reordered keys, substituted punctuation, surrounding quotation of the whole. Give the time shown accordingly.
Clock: {"hour": 8, "minute": 58}
